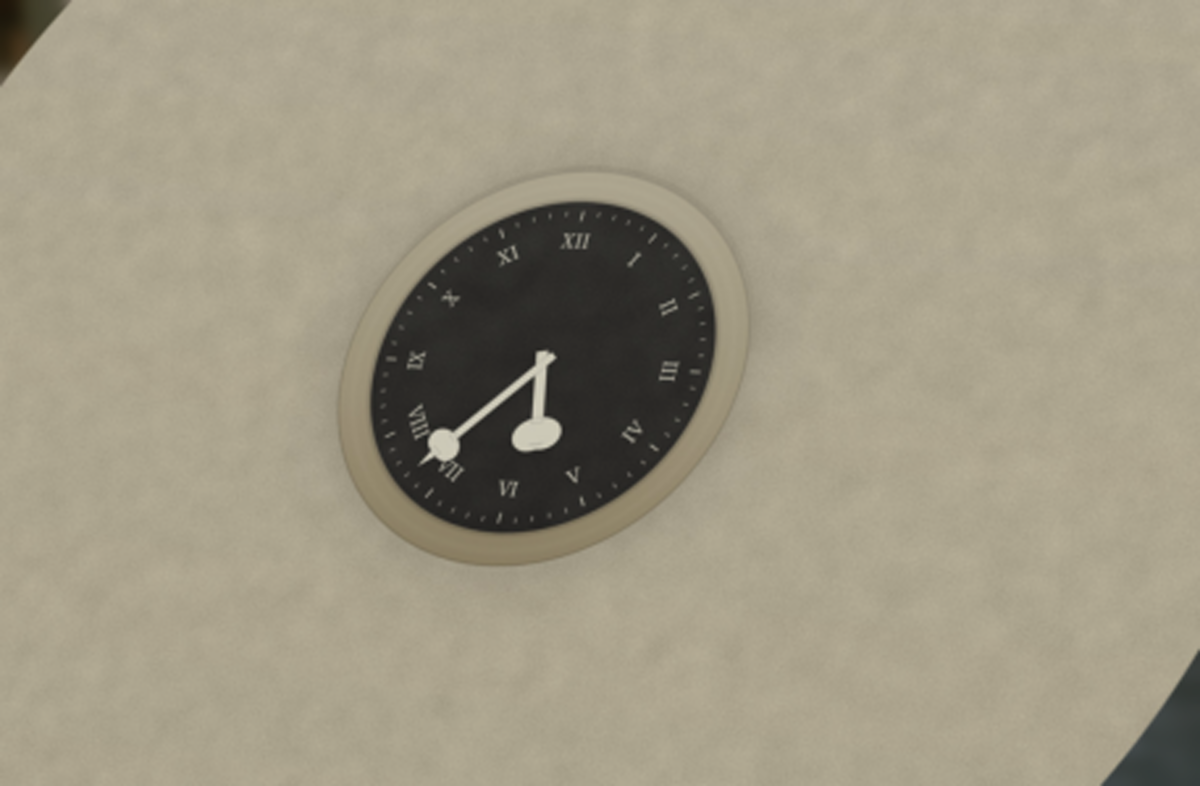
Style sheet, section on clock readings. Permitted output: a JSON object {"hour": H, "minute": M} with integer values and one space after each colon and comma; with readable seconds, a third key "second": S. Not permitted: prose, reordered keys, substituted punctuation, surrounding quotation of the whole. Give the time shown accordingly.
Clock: {"hour": 5, "minute": 37}
